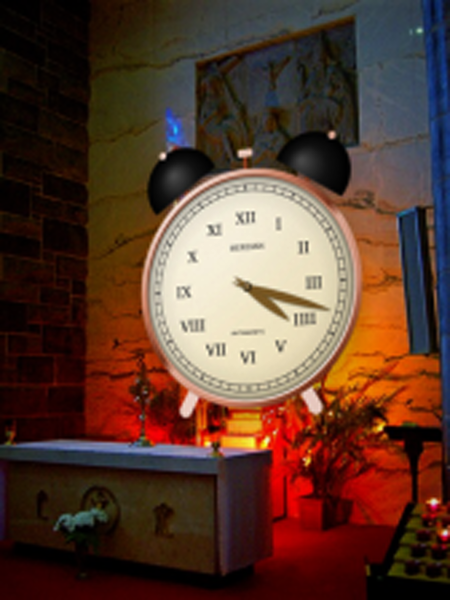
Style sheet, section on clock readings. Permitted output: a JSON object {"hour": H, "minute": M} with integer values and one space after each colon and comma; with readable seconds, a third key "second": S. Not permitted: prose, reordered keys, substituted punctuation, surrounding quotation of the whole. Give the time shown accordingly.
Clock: {"hour": 4, "minute": 18}
